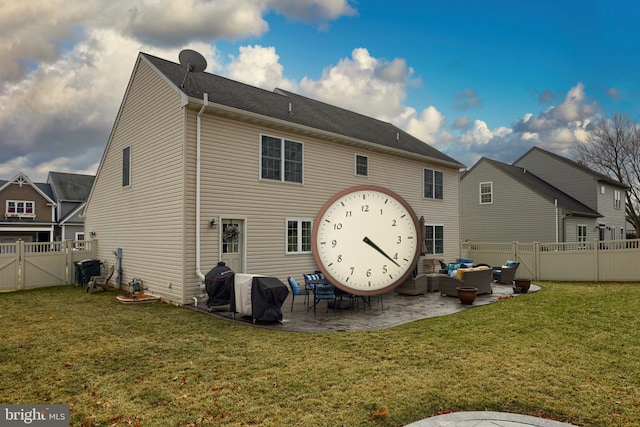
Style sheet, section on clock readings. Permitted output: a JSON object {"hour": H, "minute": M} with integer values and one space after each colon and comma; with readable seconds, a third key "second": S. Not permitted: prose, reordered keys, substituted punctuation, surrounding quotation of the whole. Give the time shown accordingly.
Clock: {"hour": 4, "minute": 22}
